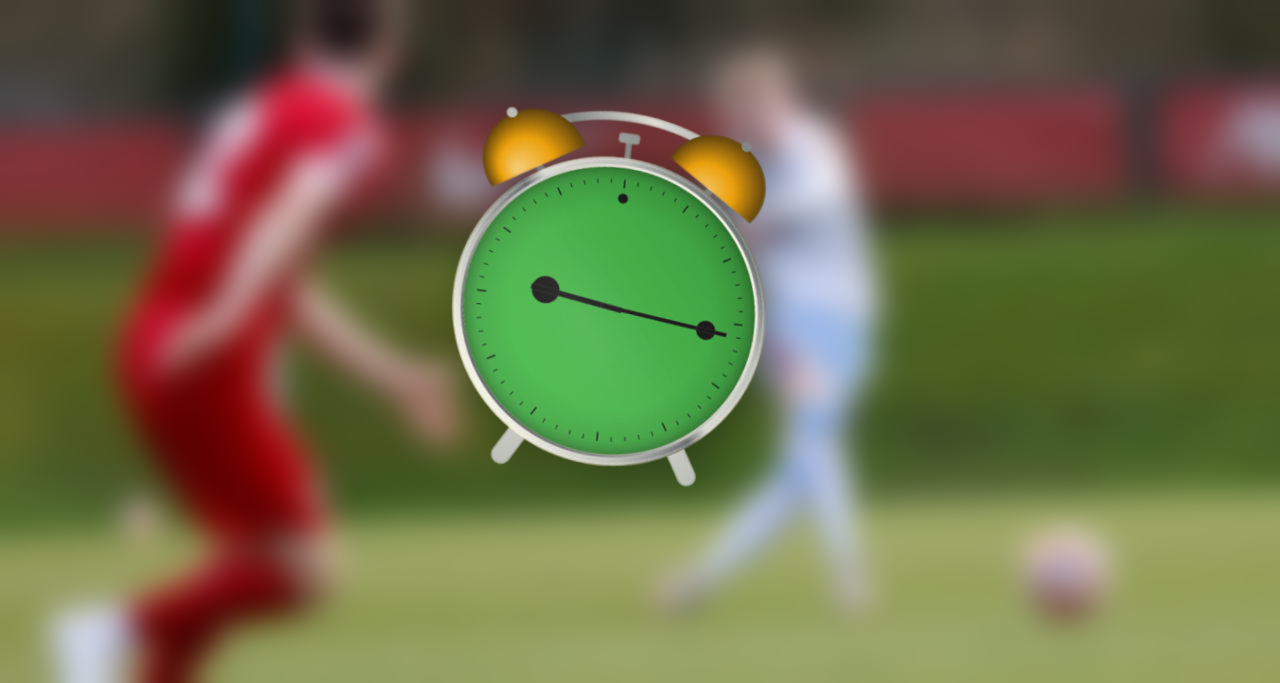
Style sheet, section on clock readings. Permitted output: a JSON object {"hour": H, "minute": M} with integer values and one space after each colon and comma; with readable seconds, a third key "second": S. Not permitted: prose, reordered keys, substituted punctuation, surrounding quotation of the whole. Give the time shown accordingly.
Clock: {"hour": 9, "minute": 16}
